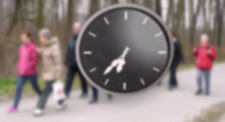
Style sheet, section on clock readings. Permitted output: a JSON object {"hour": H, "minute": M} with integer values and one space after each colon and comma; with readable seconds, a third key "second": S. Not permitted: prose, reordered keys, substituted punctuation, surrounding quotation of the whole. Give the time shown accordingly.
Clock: {"hour": 6, "minute": 37}
